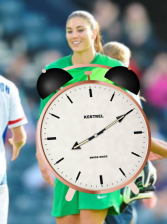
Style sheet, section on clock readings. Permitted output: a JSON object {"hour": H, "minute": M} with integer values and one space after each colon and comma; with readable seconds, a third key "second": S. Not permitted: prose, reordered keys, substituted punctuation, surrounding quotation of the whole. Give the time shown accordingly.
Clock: {"hour": 8, "minute": 10}
